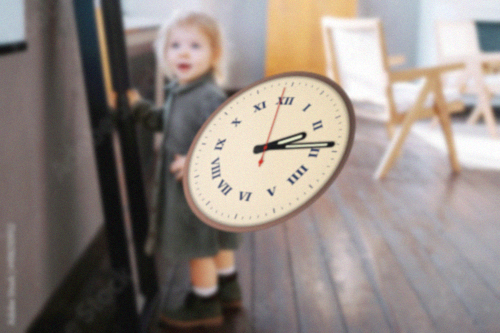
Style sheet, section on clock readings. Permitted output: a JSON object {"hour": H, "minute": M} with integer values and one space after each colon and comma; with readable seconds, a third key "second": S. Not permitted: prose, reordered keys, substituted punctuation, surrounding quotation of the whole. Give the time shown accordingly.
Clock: {"hour": 2, "minute": 13, "second": 59}
